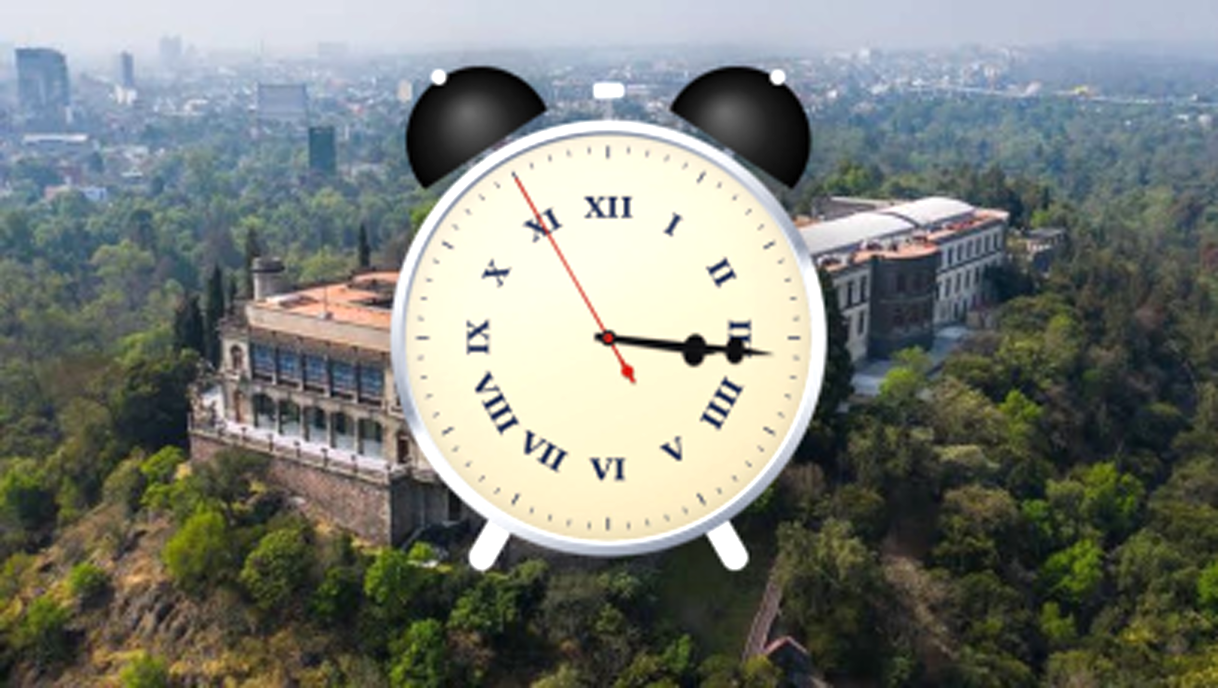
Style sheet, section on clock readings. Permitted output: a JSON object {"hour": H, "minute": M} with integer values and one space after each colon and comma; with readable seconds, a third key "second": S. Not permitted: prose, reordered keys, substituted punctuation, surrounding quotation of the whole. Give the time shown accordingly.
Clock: {"hour": 3, "minute": 15, "second": 55}
